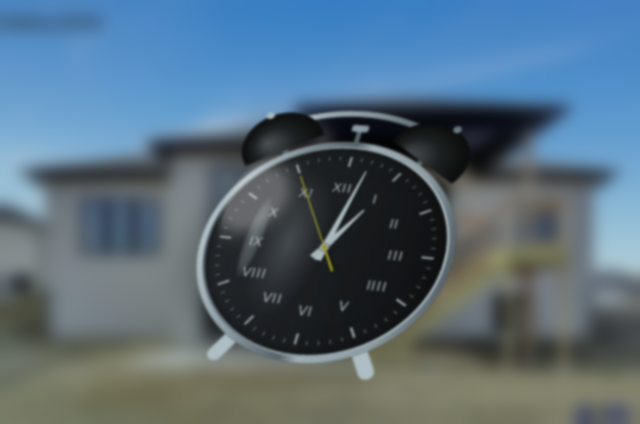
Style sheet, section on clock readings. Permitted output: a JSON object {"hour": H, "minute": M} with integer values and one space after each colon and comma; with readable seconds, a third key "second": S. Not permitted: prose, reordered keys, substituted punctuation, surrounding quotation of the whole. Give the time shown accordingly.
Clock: {"hour": 1, "minute": 1, "second": 55}
